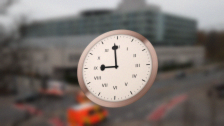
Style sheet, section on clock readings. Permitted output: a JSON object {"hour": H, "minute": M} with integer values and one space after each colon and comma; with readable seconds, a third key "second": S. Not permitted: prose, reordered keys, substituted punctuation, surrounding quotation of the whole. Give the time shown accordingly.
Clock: {"hour": 8, "minute": 59}
